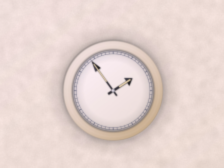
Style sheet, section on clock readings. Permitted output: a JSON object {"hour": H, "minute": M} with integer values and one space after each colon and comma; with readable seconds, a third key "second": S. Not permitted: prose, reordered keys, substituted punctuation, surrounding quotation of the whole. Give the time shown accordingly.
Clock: {"hour": 1, "minute": 54}
